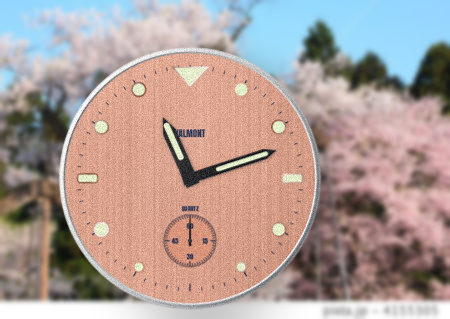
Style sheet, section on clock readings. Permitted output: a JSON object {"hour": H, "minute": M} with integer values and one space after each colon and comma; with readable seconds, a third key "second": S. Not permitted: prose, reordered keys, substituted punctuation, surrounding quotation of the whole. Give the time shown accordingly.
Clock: {"hour": 11, "minute": 12}
